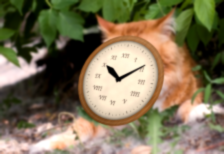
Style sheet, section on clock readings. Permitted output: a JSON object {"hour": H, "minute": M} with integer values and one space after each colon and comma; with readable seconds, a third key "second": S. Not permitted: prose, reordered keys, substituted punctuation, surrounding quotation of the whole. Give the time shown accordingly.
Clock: {"hour": 10, "minute": 9}
